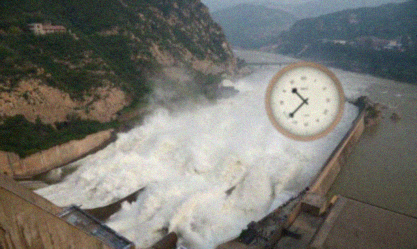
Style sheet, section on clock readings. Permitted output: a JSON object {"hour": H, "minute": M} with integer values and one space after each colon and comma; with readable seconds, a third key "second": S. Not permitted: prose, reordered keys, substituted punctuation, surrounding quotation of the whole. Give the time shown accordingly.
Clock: {"hour": 10, "minute": 38}
